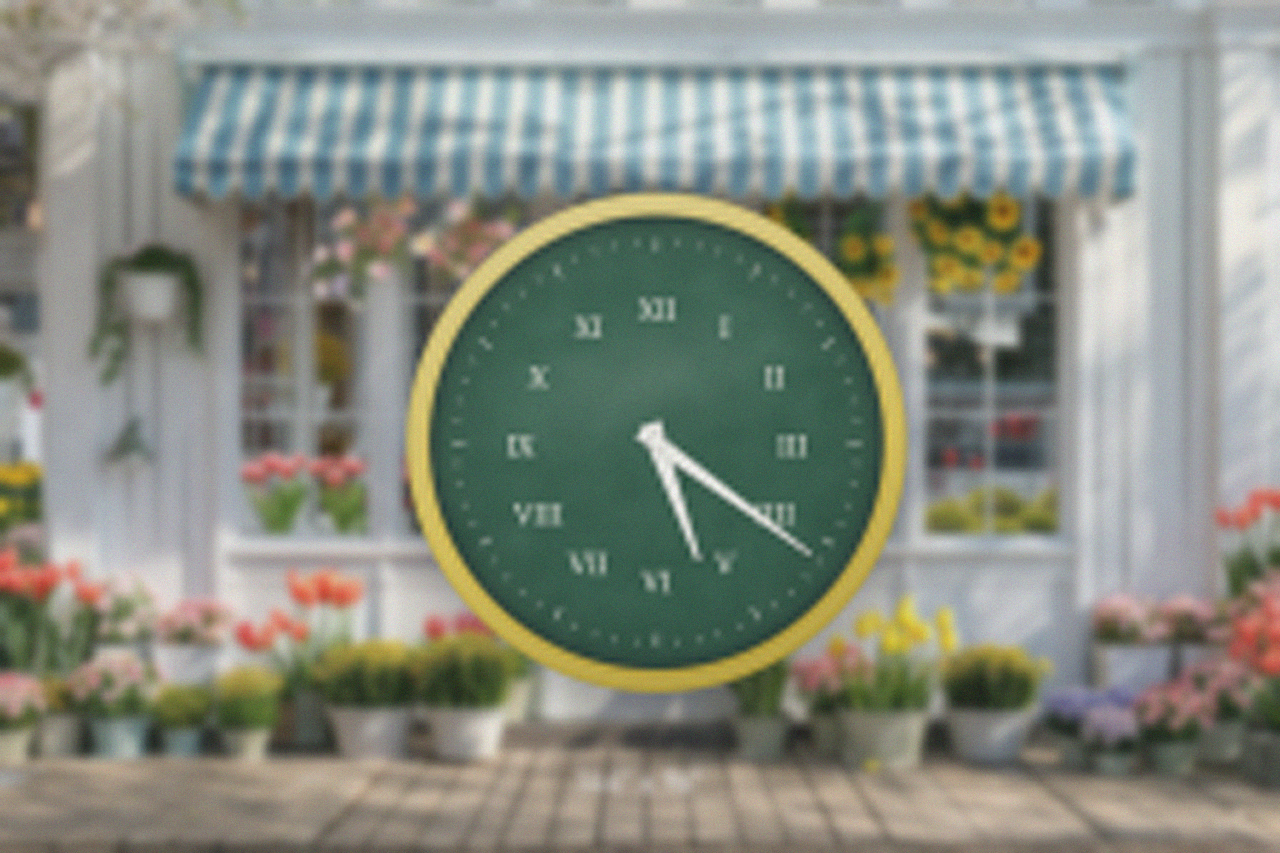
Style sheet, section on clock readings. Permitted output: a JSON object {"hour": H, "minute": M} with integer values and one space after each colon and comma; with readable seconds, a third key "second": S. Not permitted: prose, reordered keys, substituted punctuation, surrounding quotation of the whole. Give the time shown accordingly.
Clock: {"hour": 5, "minute": 21}
